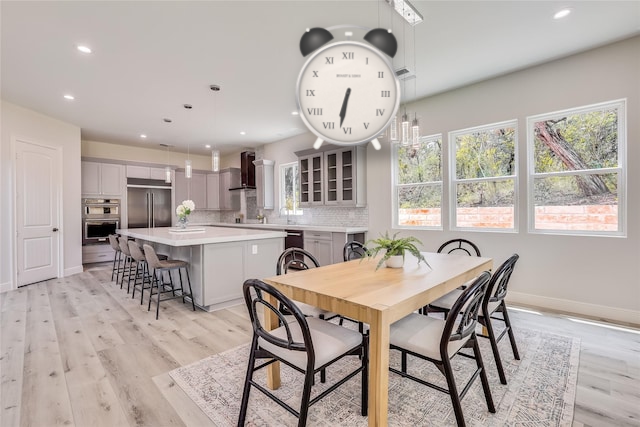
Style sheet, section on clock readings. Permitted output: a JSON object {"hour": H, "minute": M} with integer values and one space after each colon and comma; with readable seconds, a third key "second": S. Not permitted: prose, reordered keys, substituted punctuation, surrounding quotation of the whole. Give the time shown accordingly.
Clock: {"hour": 6, "minute": 32}
